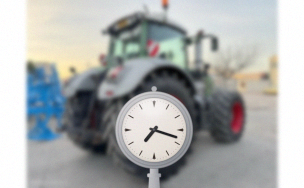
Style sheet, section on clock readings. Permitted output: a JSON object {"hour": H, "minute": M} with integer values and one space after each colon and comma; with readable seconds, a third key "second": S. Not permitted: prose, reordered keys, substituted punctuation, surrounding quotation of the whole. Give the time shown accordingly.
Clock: {"hour": 7, "minute": 18}
